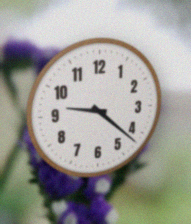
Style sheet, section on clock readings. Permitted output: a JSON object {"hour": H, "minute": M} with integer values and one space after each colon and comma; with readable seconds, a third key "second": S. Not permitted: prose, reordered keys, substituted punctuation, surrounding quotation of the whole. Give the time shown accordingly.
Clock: {"hour": 9, "minute": 22}
